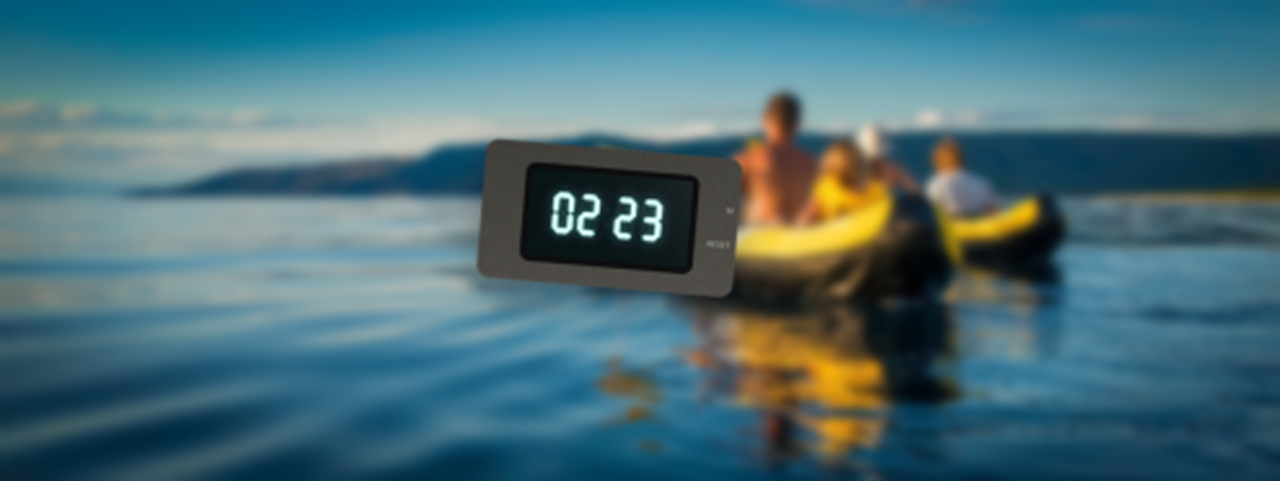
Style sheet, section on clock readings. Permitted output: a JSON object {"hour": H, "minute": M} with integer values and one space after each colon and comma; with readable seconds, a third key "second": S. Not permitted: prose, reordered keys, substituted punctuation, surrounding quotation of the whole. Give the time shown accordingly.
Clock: {"hour": 2, "minute": 23}
